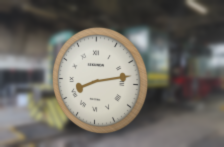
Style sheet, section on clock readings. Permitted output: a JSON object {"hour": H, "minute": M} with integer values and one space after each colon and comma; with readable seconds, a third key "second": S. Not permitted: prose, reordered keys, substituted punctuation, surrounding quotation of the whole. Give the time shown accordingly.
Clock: {"hour": 8, "minute": 13}
